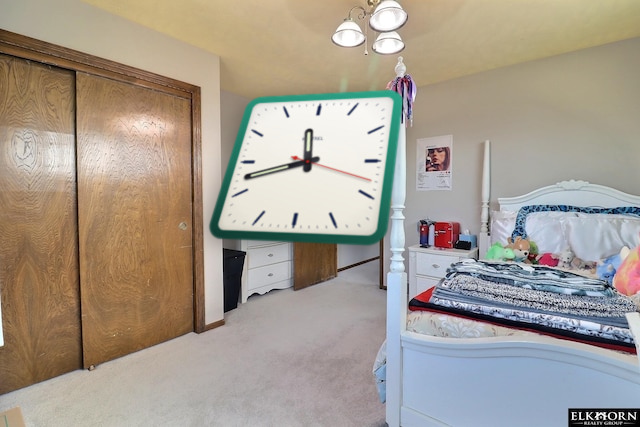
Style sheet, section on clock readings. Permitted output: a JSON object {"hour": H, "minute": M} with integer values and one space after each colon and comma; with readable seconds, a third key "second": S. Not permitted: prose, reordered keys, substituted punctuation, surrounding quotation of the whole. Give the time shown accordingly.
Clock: {"hour": 11, "minute": 42, "second": 18}
